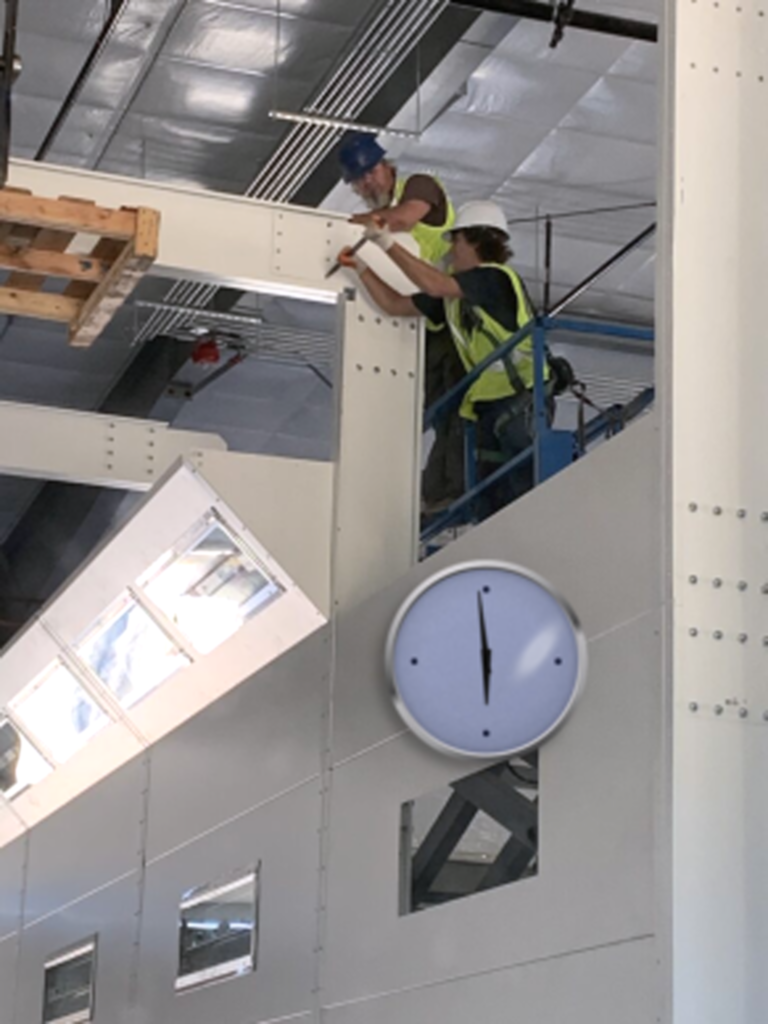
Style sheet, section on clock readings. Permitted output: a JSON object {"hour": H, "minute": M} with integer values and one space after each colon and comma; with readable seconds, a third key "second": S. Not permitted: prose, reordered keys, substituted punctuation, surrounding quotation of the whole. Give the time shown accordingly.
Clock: {"hour": 5, "minute": 59}
